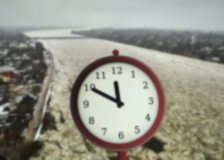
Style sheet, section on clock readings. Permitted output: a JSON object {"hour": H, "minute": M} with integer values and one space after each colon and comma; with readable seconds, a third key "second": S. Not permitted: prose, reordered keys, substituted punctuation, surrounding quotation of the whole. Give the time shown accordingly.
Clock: {"hour": 11, "minute": 50}
